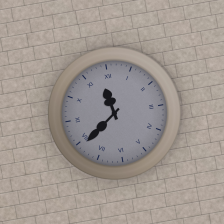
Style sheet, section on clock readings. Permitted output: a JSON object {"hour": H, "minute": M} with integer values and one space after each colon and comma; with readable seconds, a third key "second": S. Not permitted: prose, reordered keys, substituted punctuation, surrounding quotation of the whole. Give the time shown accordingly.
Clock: {"hour": 11, "minute": 39}
